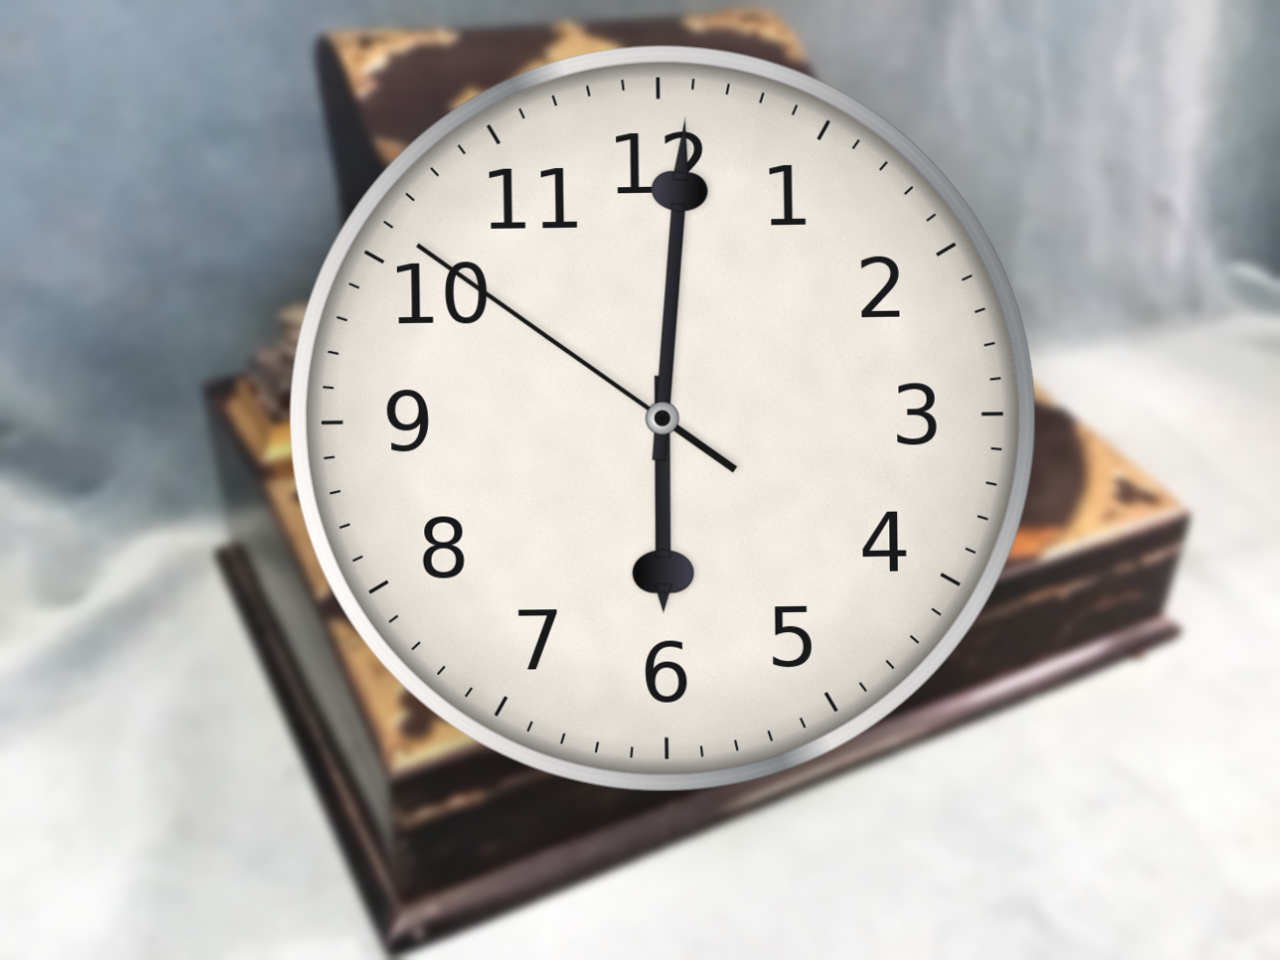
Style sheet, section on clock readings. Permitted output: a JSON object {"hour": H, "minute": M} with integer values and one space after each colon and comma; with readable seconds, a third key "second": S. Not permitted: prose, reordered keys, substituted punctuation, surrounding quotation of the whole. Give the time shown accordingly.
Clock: {"hour": 6, "minute": 0, "second": 51}
